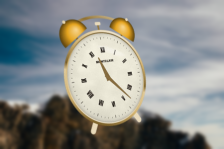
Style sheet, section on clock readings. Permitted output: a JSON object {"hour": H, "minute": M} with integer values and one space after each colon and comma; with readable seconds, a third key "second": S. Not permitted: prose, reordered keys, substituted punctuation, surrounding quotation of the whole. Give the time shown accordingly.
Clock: {"hour": 11, "minute": 23}
